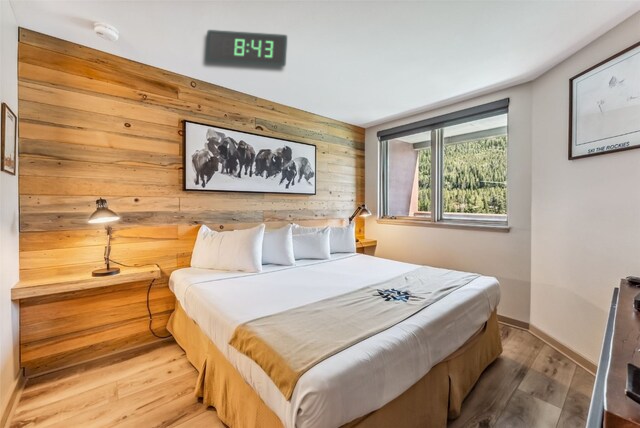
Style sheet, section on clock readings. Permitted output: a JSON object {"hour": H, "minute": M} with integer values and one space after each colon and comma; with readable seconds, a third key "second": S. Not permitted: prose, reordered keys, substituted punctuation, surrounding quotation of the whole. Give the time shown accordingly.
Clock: {"hour": 8, "minute": 43}
